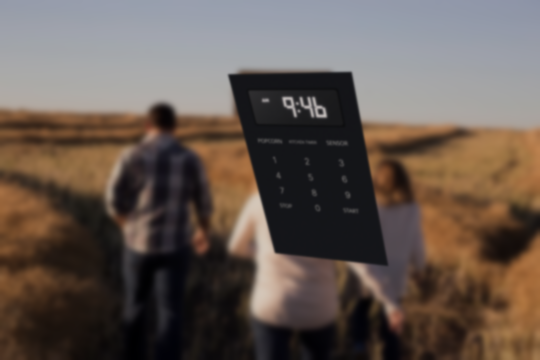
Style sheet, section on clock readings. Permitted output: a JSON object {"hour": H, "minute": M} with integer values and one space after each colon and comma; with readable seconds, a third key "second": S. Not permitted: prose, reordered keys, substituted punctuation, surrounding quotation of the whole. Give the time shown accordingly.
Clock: {"hour": 9, "minute": 46}
